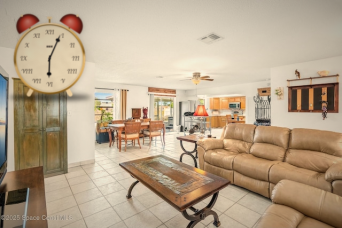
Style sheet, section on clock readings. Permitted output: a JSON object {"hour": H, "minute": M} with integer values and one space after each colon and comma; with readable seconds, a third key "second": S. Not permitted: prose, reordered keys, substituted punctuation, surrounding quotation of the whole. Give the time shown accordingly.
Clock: {"hour": 6, "minute": 4}
